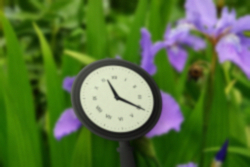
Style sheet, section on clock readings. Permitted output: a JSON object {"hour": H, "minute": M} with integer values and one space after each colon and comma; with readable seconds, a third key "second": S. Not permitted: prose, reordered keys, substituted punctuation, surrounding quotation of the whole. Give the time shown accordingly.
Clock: {"hour": 11, "minute": 20}
